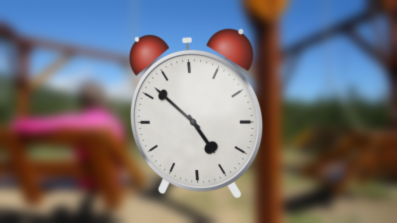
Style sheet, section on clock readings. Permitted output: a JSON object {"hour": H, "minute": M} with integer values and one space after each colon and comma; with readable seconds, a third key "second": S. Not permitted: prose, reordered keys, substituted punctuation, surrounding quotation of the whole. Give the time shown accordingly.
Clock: {"hour": 4, "minute": 52}
